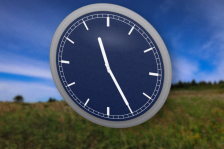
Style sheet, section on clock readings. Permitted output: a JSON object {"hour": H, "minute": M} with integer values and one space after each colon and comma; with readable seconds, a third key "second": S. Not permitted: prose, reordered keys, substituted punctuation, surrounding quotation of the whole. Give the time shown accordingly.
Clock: {"hour": 11, "minute": 25}
